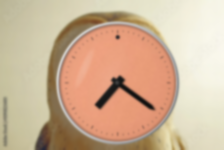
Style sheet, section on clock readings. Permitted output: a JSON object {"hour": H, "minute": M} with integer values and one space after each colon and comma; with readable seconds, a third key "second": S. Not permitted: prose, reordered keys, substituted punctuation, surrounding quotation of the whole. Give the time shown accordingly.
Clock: {"hour": 7, "minute": 21}
